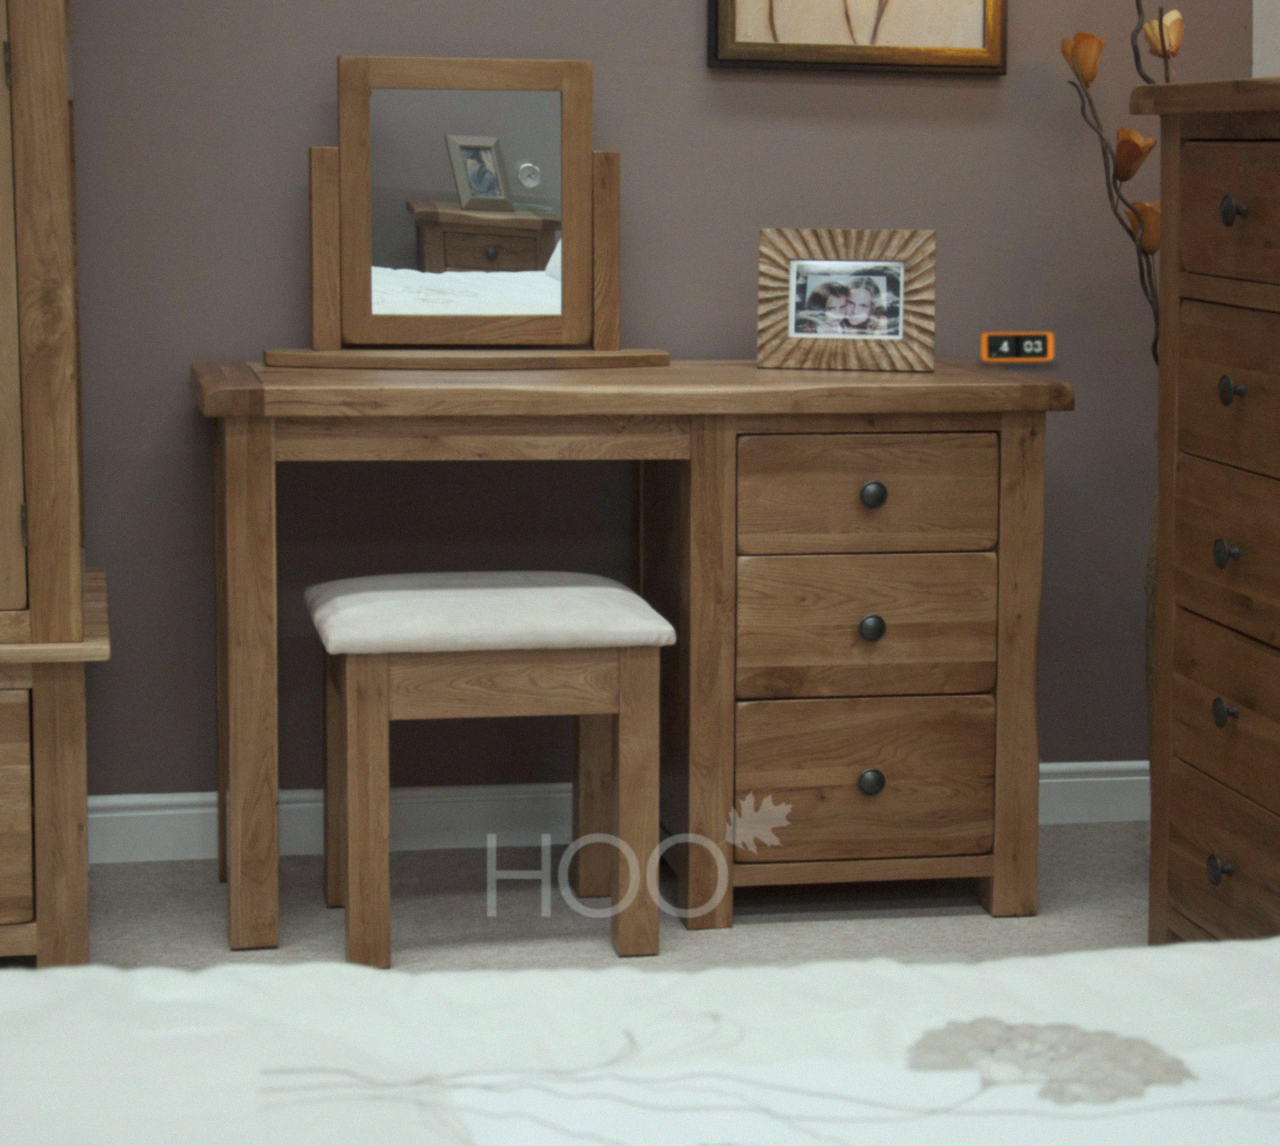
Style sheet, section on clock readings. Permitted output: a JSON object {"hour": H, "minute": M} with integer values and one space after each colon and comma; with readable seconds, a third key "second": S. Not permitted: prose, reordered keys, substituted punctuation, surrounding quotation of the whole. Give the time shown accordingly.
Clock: {"hour": 4, "minute": 3}
